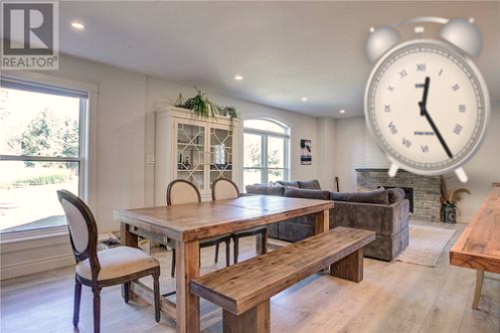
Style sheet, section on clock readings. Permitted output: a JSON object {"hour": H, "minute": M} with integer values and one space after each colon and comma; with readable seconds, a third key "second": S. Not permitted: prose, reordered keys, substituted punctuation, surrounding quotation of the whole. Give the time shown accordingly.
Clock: {"hour": 12, "minute": 25}
